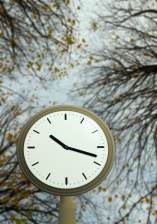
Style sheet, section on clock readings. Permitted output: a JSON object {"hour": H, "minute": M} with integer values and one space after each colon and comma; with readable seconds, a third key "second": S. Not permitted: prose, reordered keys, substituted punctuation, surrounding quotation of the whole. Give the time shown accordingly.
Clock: {"hour": 10, "minute": 18}
